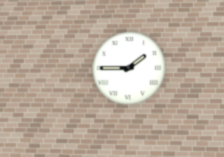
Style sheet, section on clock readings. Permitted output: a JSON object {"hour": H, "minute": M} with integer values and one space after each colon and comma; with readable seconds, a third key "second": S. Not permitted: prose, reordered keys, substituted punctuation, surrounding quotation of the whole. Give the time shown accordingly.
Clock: {"hour": 1, "minute": 45}
